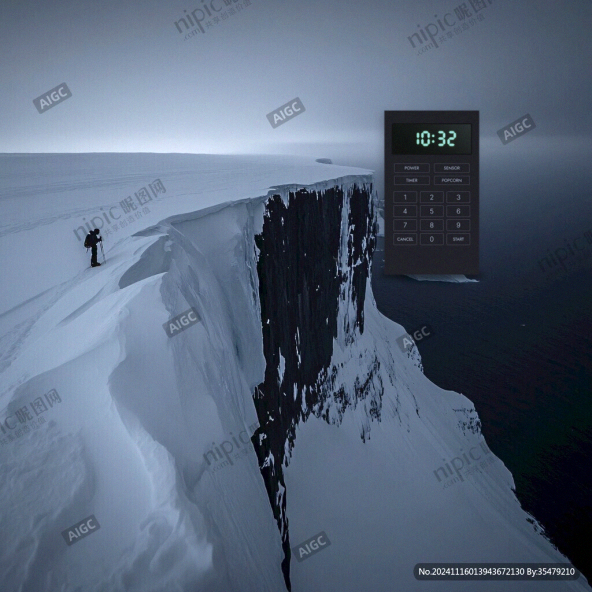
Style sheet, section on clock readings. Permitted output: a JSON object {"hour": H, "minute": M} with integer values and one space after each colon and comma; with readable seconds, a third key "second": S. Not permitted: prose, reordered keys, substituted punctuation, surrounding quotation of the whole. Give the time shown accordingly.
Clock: {"hour": 10, "minute": 32}
